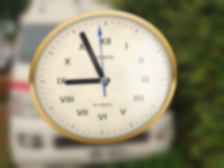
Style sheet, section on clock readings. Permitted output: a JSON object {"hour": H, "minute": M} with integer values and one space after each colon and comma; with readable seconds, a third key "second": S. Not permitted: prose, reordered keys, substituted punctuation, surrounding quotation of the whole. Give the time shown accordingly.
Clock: {"hour": 8, "minute": 55, "second": 59}
